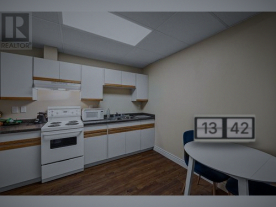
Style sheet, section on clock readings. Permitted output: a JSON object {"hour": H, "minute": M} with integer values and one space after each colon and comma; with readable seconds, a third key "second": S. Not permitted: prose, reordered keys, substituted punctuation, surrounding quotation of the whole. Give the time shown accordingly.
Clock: {"hour": 13, "minute": 42}
